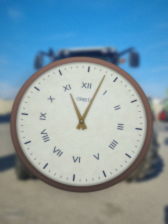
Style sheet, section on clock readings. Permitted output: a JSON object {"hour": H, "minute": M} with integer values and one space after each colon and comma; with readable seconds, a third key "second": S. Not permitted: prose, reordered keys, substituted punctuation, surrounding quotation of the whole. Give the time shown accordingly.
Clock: {"hour": 11, "minute": 3}
